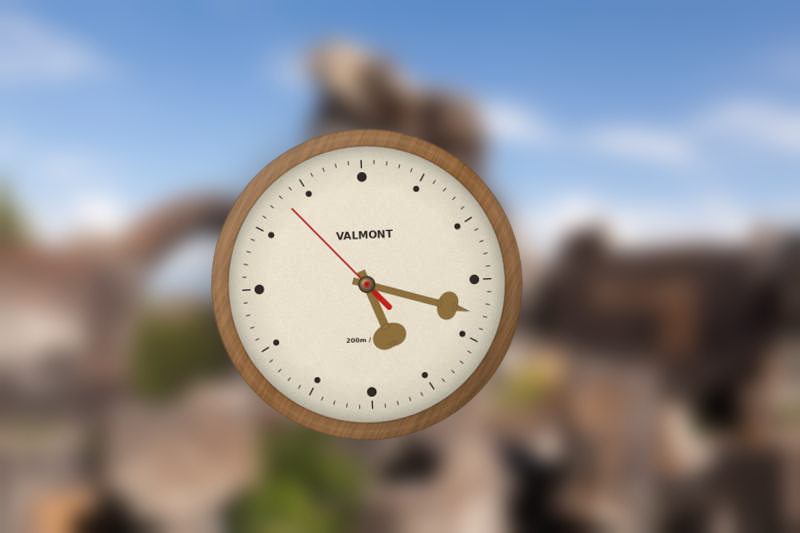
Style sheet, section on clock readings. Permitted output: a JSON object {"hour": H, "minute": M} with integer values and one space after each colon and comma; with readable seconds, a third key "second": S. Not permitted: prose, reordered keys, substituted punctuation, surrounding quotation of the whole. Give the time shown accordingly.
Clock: {"hour": 5, "minute": 17, "second": 53}
